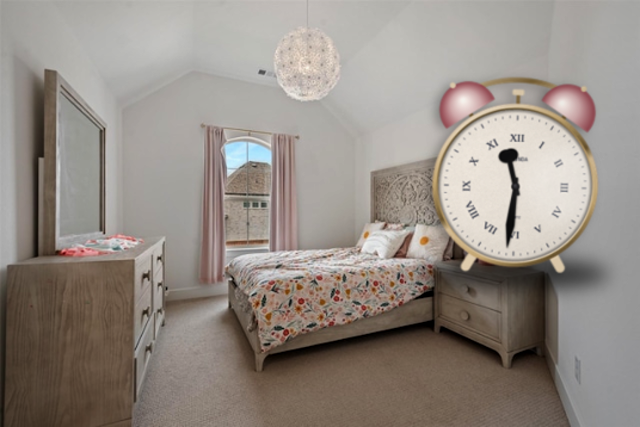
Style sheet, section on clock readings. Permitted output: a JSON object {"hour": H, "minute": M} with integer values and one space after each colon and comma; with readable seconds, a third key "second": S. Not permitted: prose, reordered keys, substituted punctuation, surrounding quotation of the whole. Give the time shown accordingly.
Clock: {"hour": 11, "minute": 31}
